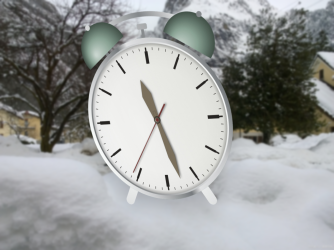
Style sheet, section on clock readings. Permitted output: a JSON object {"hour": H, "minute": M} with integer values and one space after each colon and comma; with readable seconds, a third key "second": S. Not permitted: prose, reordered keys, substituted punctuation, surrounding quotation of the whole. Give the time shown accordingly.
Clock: {"hour": 11, "minute": 27, "second": 36}
